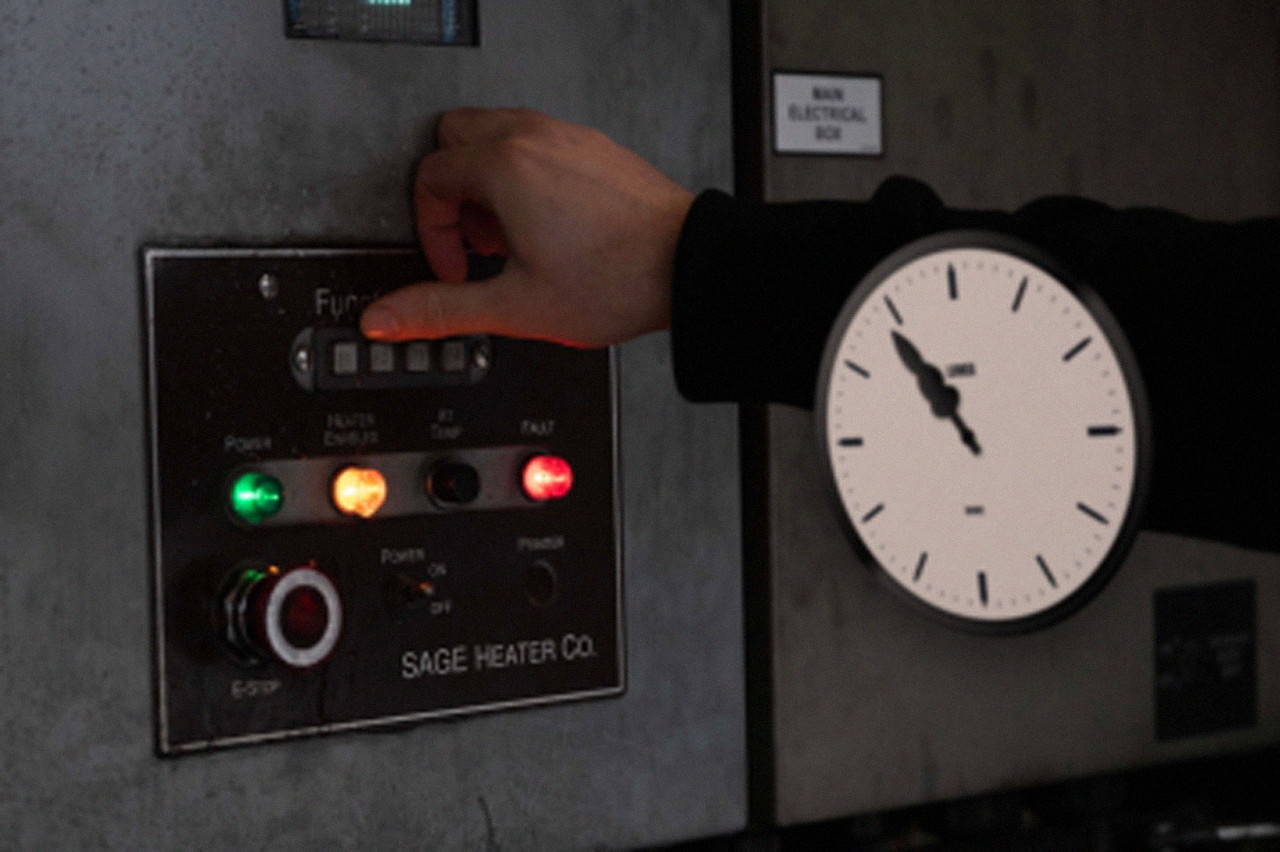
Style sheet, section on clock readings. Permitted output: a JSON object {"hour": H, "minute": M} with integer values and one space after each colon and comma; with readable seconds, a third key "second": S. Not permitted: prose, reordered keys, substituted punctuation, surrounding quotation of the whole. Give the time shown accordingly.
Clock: {"hour": 10, "minute": 54}
